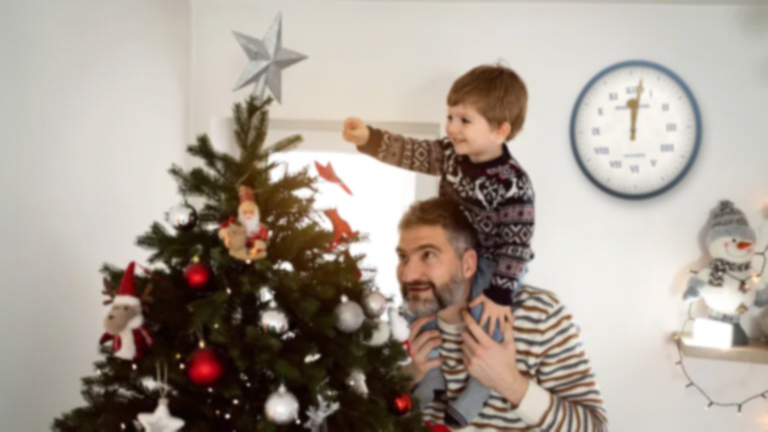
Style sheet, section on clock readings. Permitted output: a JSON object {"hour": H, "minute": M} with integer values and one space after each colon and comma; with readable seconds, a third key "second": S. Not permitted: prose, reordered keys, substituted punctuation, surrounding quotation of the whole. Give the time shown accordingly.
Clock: {"hour": 12, "minute": 2}
